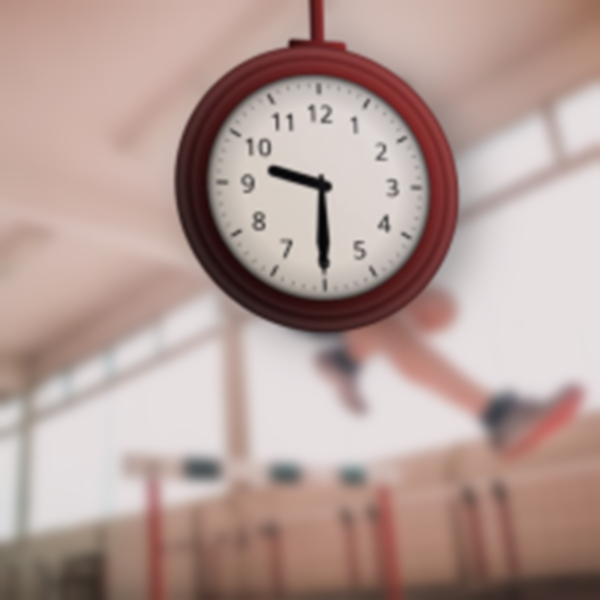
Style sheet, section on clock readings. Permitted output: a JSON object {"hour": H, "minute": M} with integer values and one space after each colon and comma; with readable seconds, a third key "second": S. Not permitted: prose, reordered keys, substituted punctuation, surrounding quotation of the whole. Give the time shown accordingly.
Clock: {"hour": 9, "minute": 30}
